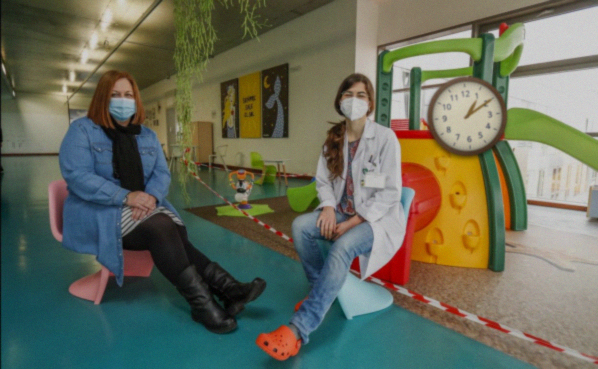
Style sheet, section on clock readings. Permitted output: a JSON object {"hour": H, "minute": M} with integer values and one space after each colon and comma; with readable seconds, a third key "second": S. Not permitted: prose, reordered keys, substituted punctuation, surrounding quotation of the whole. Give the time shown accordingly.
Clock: {"hour": 1, "minute": 10}
